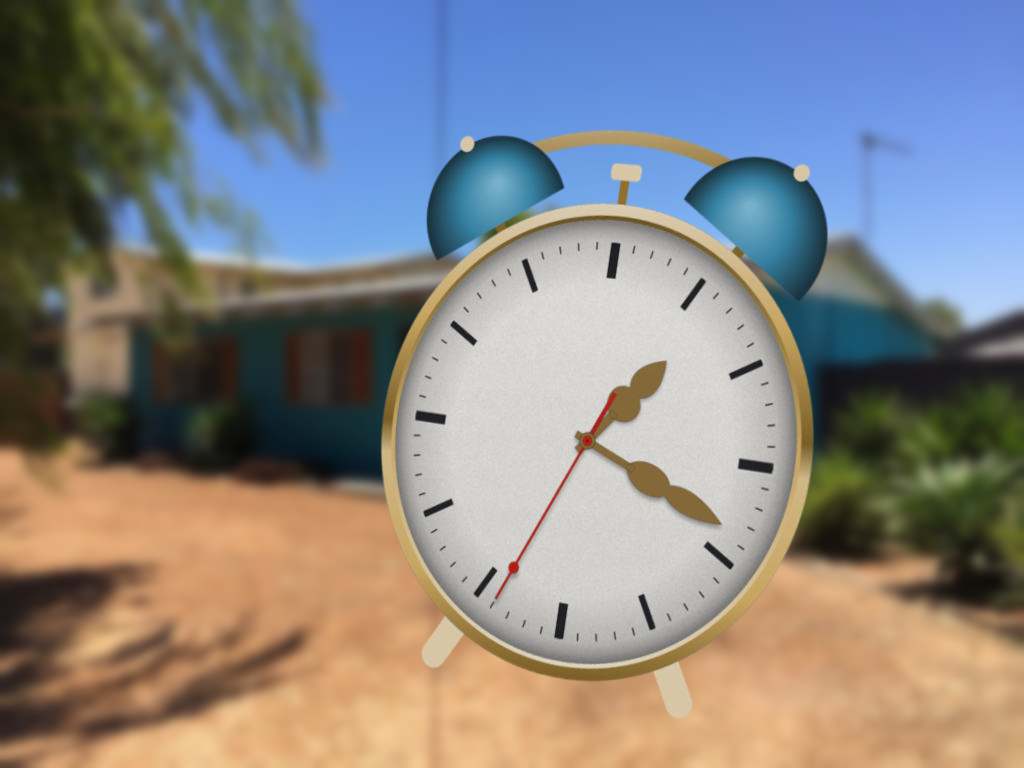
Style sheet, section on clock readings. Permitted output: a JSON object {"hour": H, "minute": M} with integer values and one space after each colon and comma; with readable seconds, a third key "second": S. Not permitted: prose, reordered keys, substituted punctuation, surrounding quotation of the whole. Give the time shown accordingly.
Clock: {"hour": 1, "minute": 18, "second": 34}
